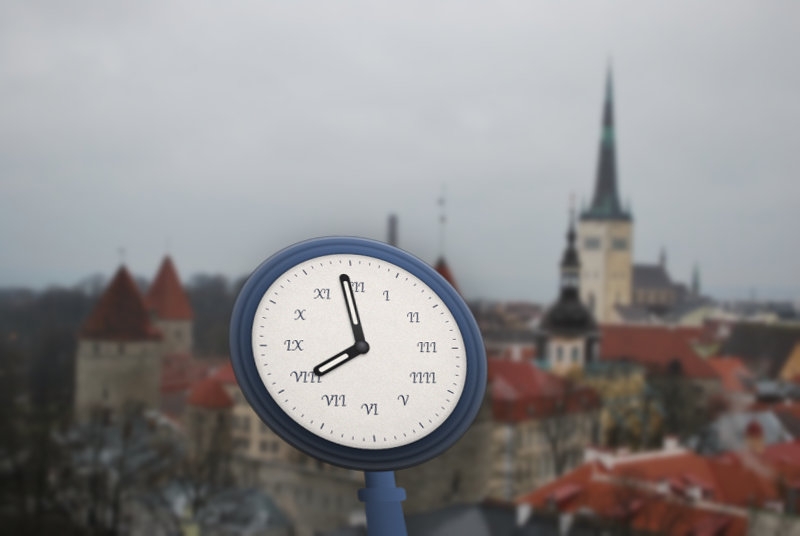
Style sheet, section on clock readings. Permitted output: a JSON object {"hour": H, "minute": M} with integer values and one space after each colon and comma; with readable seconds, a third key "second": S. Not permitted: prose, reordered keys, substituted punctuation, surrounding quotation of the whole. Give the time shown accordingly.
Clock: {"hour": 7, "minute": 59}
